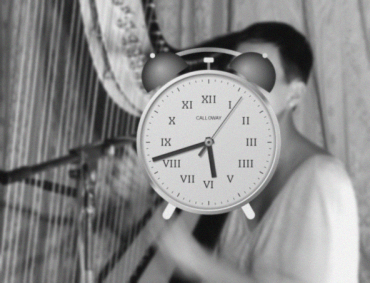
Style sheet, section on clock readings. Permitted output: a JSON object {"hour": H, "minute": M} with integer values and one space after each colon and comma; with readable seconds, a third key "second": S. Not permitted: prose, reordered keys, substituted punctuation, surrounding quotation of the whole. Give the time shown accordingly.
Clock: {"hour": 5, "minute": 42, "second": 6}
